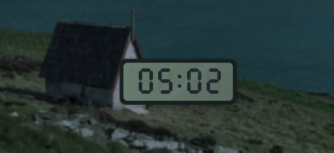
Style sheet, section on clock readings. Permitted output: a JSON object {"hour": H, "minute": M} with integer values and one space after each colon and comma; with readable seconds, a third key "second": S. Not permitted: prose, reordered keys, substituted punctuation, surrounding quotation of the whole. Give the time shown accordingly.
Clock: {"hour": 5, "minute": 2}
